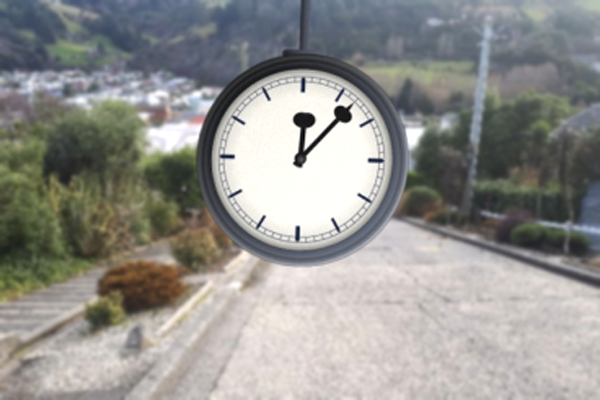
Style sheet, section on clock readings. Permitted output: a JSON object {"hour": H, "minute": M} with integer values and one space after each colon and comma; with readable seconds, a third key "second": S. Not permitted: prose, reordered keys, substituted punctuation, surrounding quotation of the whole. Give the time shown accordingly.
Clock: {"hour": 12, "minute": 7}
